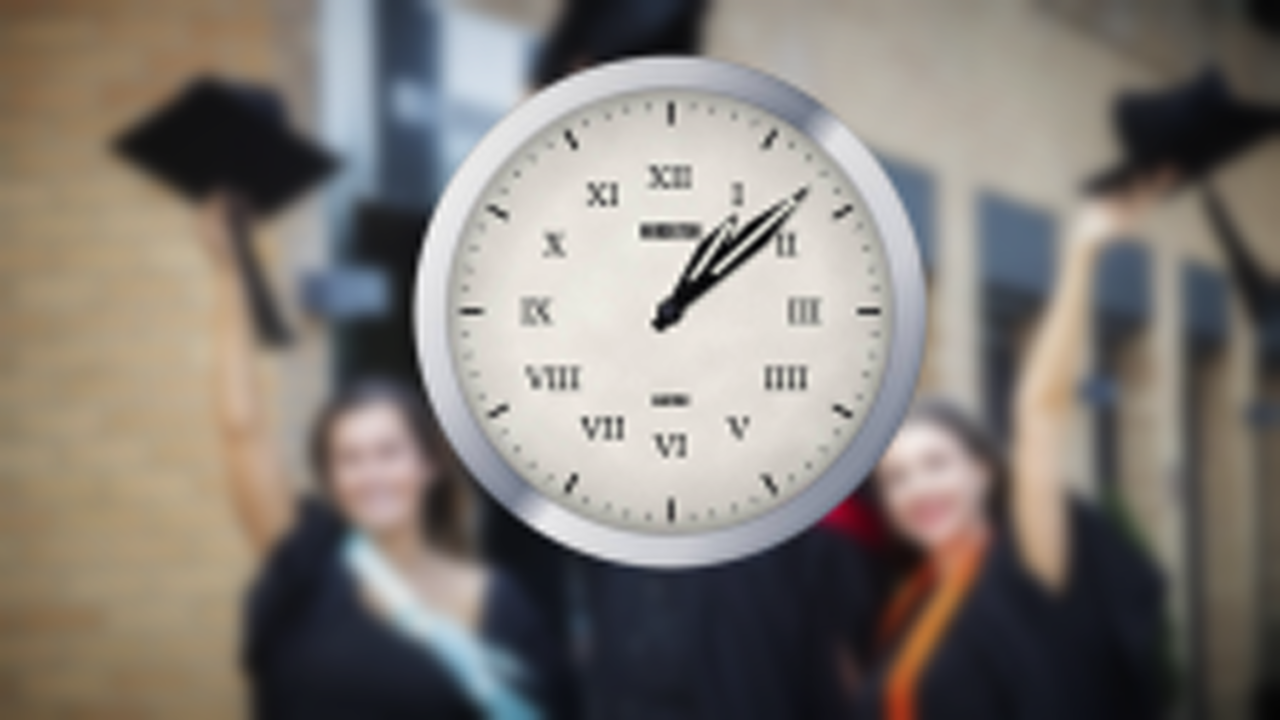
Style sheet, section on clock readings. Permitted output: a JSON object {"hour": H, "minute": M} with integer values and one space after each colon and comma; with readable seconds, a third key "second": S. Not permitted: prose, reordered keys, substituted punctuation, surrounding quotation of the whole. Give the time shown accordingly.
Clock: {"hour": 1, "minute": 8}
